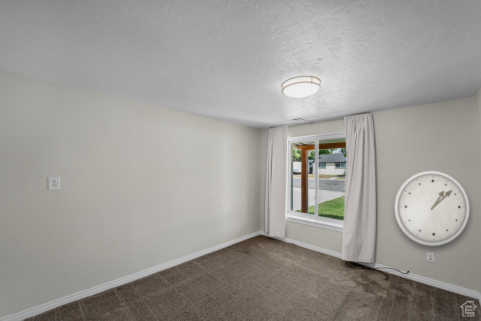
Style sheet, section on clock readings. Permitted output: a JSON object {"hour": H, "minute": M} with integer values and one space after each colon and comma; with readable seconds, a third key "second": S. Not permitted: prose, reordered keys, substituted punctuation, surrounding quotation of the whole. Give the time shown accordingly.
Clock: {"hour": 1, "minute": 8}
